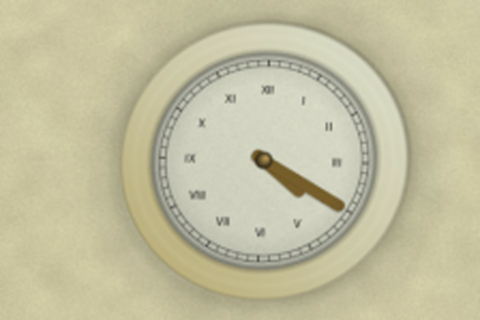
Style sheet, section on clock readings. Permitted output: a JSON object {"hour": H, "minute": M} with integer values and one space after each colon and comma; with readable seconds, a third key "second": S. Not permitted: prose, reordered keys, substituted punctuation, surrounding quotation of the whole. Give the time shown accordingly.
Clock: {"hour": 4, "minute": 20}
